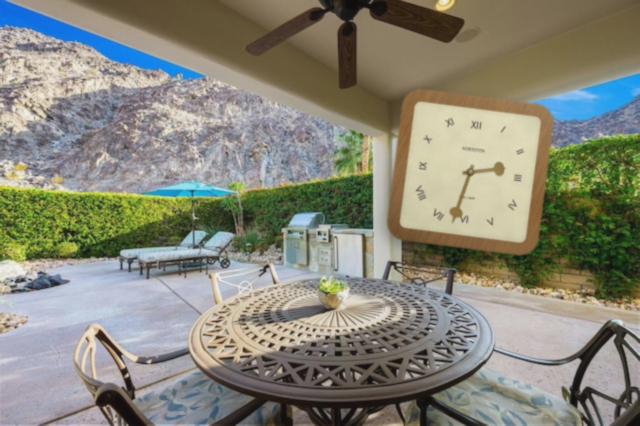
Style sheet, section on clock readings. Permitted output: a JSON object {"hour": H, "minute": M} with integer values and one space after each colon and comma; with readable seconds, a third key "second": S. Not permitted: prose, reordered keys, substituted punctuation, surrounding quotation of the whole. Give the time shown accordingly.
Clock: {"hour": 2, "minute": 32}
